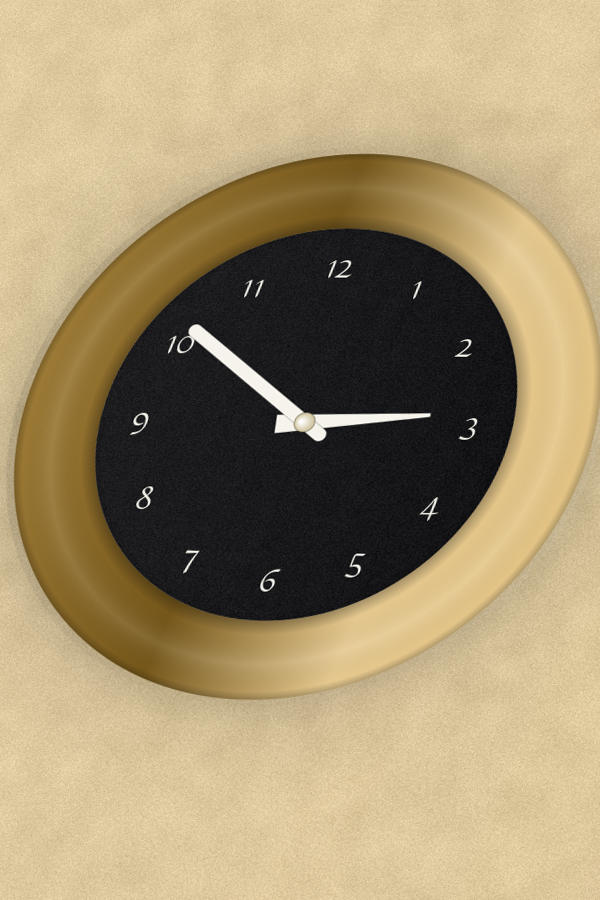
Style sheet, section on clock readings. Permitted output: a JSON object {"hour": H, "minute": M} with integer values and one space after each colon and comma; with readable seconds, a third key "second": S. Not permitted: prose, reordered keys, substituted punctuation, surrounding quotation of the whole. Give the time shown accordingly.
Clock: {"hour": 2, "minute": 51}
